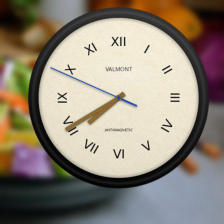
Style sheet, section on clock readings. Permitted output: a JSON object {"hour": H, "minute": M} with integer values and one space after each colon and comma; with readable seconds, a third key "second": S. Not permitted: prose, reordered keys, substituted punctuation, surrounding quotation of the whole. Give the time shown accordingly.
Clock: {"hour": 7, "minute": 39, "second": 49}
